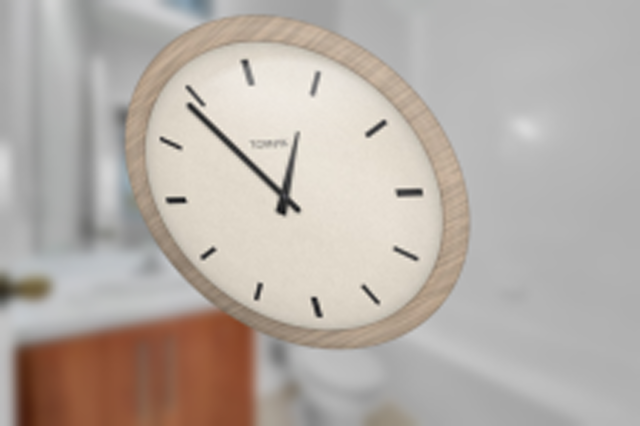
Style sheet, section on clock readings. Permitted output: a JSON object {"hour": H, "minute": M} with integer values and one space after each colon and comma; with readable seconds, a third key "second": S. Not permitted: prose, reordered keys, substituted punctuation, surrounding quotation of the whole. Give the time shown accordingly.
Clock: {"hour": 12, "minute": 54}
